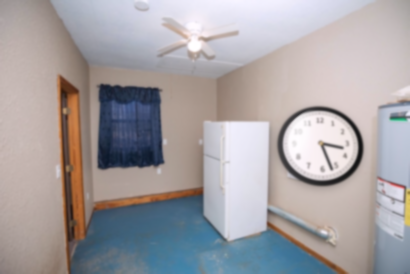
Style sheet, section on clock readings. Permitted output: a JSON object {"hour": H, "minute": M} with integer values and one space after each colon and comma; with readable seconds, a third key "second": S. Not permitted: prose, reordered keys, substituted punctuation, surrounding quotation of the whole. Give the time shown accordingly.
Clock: {"hour": 3, "minute": 27}
